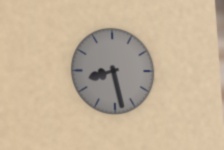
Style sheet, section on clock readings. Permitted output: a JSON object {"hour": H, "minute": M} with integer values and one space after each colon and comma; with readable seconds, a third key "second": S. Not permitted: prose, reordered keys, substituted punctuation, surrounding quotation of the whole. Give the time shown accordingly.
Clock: {"hour": 8, "minute": 28}
